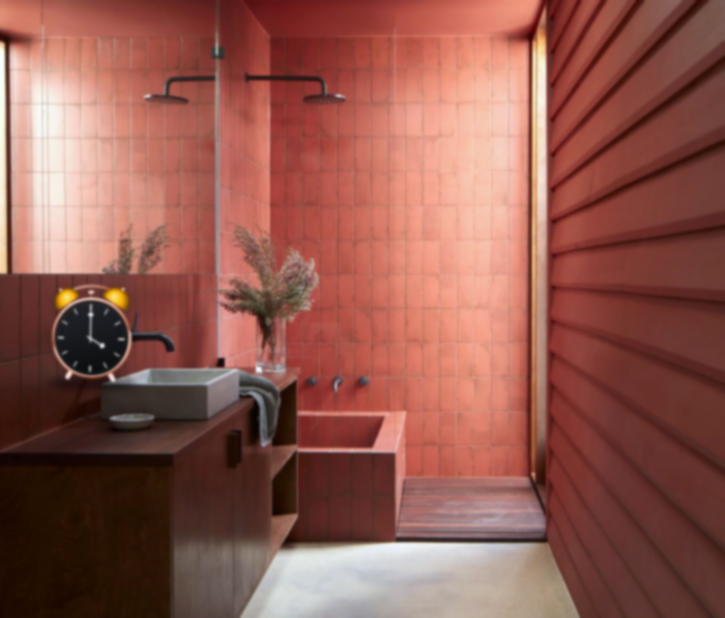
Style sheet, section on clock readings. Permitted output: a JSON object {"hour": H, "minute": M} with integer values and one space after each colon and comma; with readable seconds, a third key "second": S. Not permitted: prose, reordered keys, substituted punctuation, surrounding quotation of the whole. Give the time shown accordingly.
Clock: {"hour": 4, "minute": 0}
